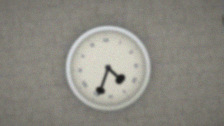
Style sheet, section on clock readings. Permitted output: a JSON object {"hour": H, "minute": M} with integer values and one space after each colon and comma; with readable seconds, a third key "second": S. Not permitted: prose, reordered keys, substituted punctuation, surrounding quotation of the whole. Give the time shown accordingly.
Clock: {"hour": 4, "minute": 34}
